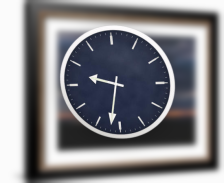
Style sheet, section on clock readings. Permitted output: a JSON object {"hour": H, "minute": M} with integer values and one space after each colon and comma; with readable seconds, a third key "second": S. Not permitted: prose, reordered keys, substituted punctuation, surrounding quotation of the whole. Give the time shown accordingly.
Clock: {"hour": 9, "minute": 32}
